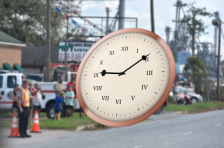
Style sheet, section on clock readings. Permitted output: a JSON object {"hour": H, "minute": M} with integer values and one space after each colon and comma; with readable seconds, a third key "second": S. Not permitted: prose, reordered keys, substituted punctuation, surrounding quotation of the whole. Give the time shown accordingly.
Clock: {"hour": 9, "minute": 9}
